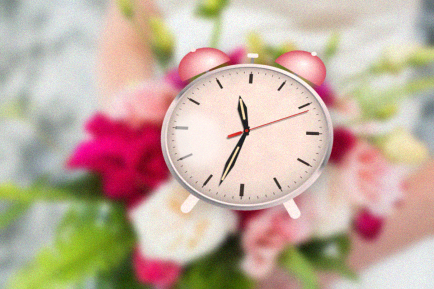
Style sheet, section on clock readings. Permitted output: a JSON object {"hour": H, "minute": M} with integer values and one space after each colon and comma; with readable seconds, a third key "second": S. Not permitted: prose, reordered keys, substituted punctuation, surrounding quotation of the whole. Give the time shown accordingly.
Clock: {"hour": 11, "minute": 33, "second": 11}
